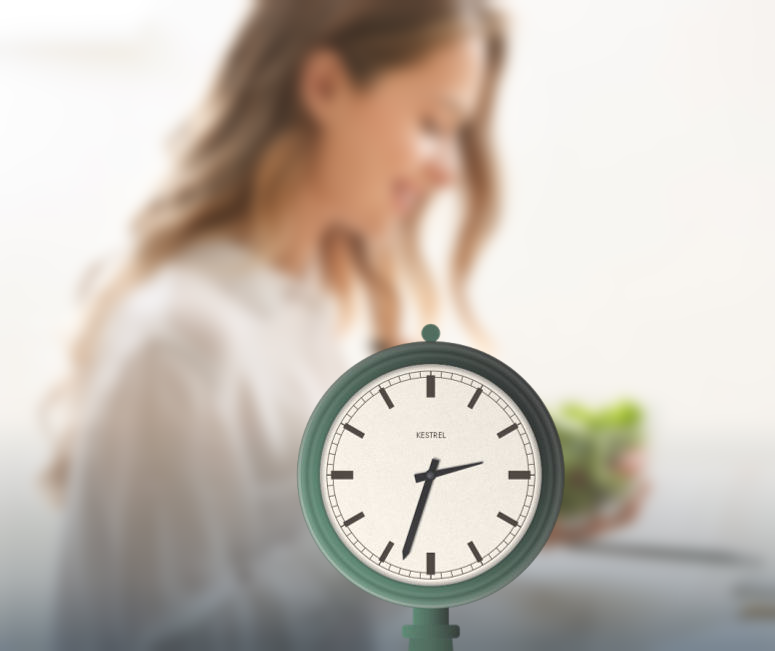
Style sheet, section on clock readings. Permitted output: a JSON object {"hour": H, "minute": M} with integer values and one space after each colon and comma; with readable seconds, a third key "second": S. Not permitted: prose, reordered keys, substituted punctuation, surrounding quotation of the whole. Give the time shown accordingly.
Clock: {"hour": 2, "minute": 33}
